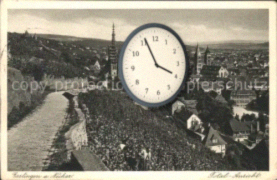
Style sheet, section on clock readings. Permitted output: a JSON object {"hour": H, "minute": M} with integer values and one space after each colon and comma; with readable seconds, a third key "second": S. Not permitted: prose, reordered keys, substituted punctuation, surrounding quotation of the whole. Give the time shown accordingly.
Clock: {"hour": 3, "minute": 56}
